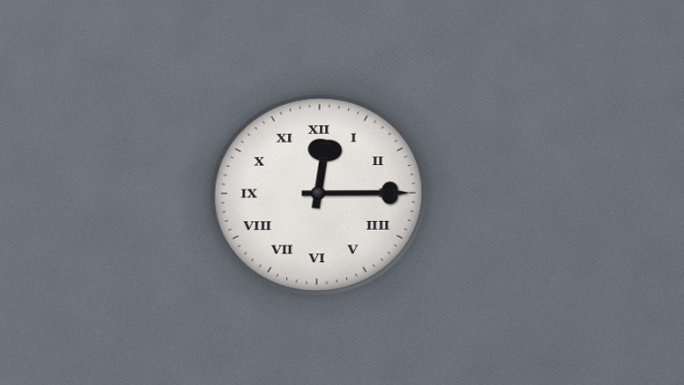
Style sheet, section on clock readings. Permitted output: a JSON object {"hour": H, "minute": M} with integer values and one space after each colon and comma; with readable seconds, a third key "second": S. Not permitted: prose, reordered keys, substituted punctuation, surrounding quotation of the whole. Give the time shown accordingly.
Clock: {"hour": 12, "minute": 15}
